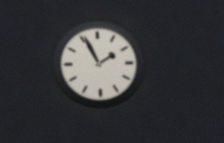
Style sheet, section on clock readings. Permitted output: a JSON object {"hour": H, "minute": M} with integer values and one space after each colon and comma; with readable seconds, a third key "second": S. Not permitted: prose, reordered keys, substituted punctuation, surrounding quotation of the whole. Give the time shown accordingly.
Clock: {"hour": 1, "minute": 56}
